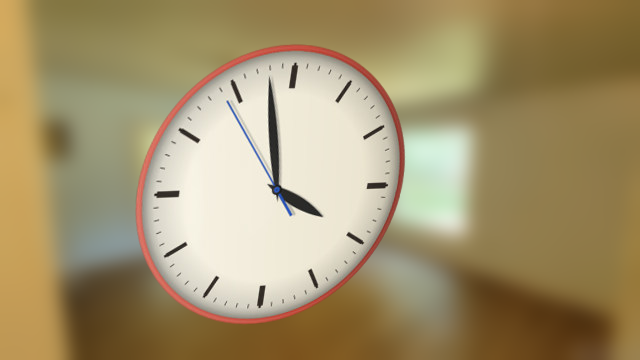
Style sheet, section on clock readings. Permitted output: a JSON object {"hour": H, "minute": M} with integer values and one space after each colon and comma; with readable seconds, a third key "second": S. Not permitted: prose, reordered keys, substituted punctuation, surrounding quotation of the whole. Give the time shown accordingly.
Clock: {"hour": 3, "minute": 57, "second": 54}
